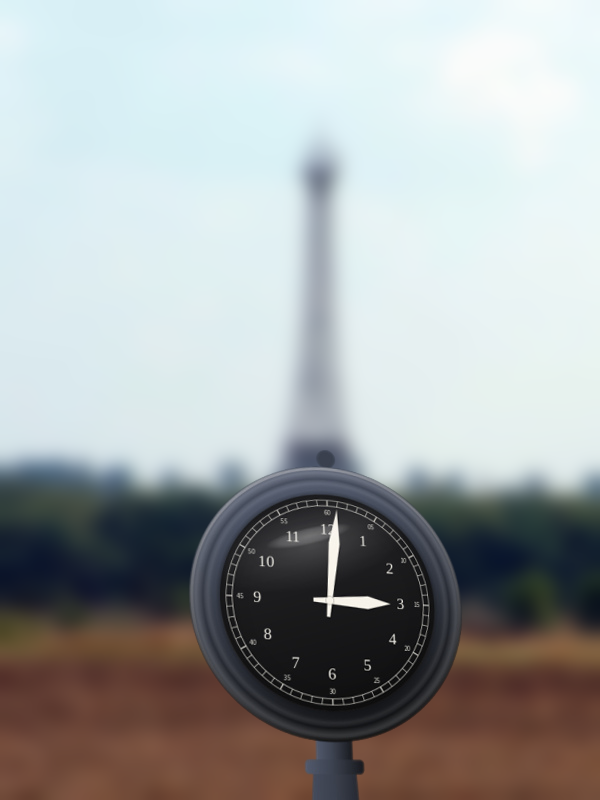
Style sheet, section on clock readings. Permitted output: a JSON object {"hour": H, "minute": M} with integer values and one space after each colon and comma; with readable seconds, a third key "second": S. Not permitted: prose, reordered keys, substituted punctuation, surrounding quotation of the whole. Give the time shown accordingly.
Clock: {"hour": 3, "minute": 1}
